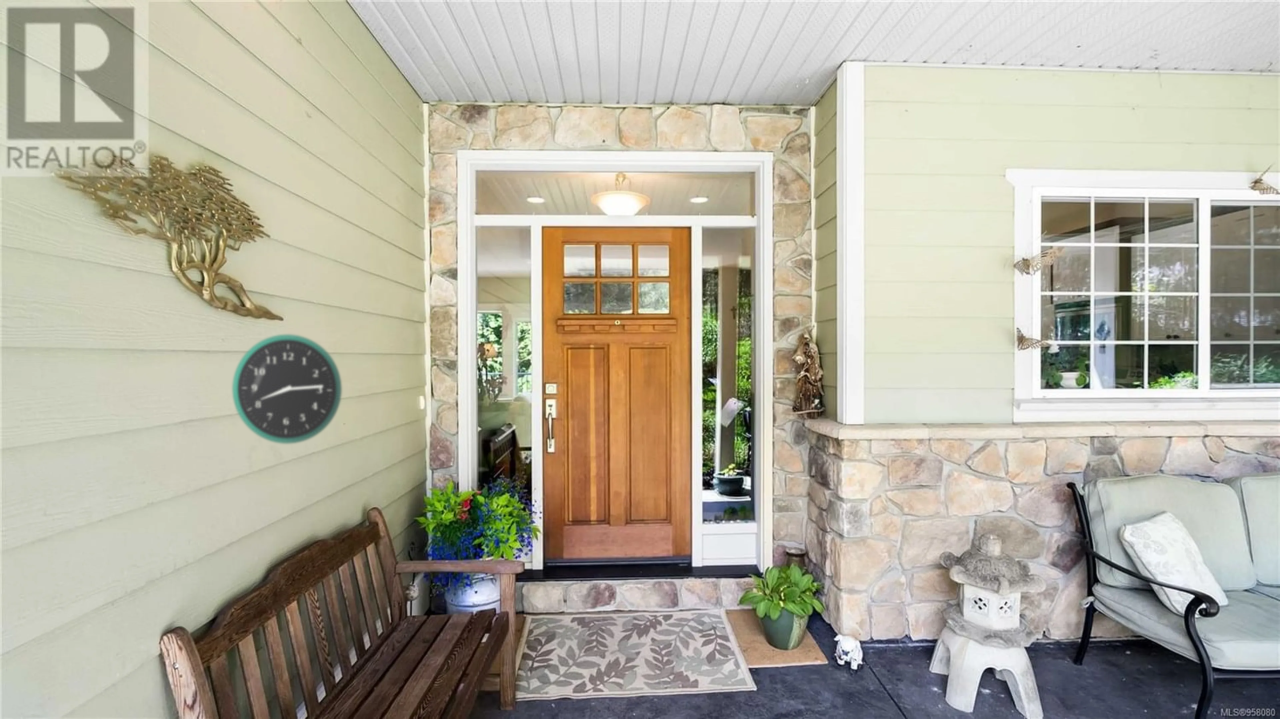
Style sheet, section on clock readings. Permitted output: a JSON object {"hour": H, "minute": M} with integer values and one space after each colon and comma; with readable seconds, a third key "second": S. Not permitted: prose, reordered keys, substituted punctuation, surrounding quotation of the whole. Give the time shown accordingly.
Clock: {"hour": 8, "minute": 14}
